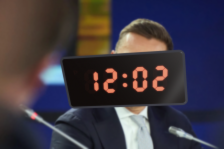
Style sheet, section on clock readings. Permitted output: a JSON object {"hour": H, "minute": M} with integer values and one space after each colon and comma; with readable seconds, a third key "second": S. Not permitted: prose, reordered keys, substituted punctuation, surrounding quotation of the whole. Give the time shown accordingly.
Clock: {"hour": 12, "minute": 2}
